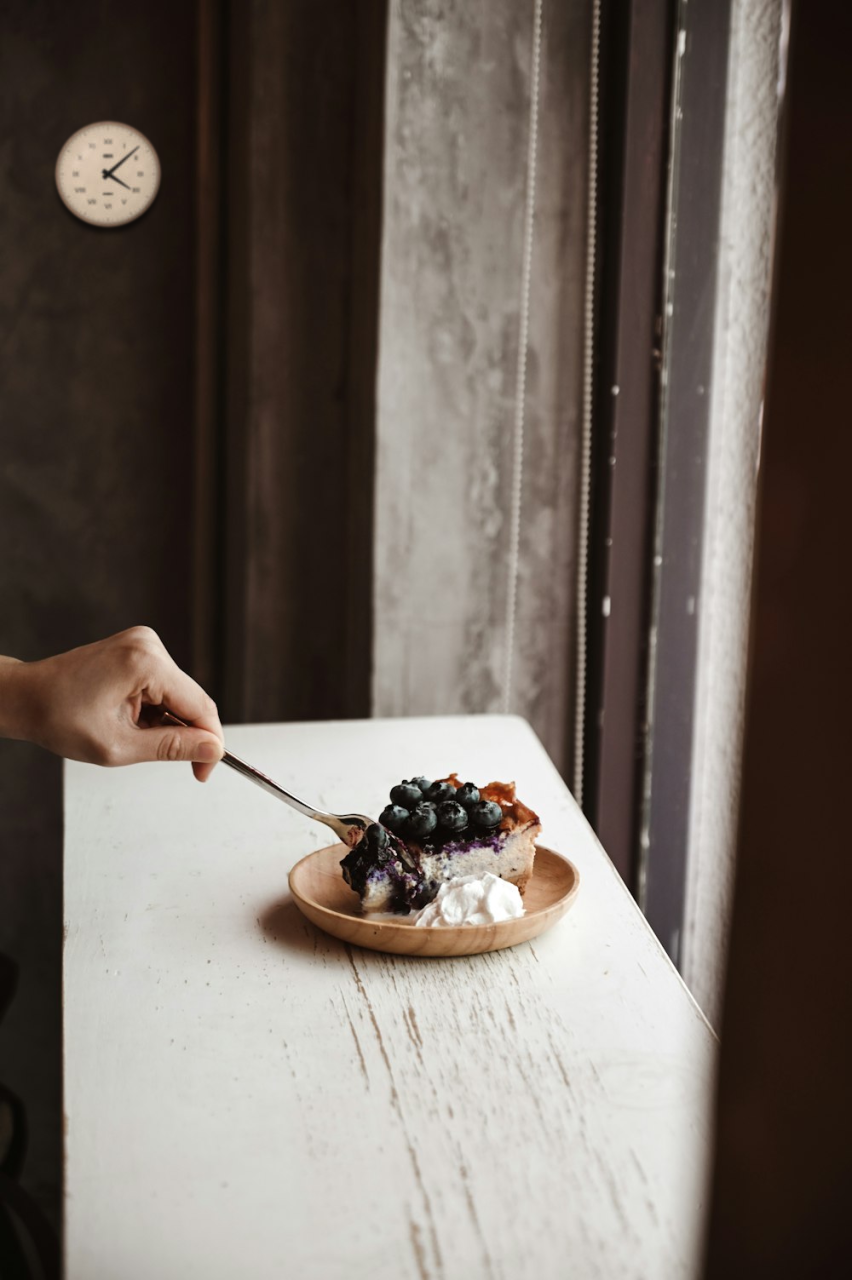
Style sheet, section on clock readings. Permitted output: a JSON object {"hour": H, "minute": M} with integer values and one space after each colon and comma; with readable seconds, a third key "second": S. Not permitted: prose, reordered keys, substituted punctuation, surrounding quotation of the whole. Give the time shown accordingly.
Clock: {"hour": 4, "minute": 8}
